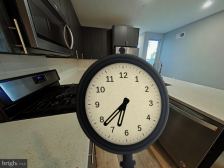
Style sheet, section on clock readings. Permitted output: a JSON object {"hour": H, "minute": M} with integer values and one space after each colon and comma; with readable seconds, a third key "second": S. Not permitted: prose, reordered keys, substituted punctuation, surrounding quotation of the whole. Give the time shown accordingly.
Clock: {"hour": 6, "minute": 38}
